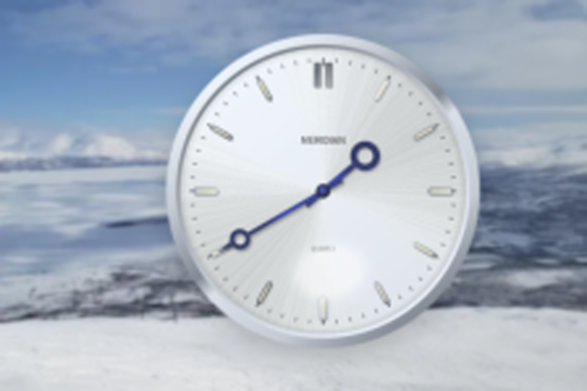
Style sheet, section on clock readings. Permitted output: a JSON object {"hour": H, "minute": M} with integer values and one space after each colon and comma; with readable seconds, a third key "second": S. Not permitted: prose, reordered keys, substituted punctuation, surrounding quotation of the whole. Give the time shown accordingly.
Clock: {"hour": 1, "minute": 40}
